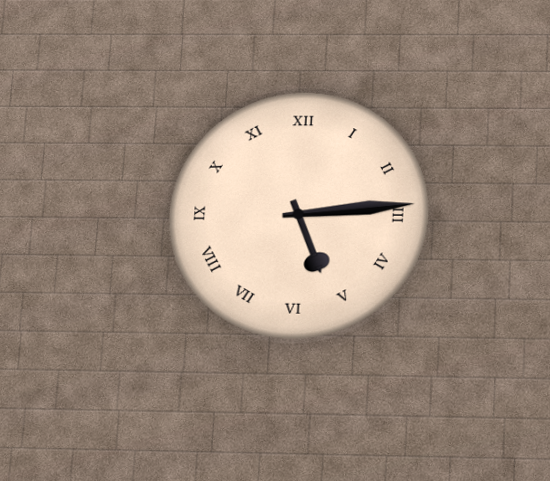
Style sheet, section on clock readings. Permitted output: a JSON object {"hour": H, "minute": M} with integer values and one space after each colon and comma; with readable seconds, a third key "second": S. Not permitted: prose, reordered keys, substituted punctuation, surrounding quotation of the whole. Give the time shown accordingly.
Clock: {"hour": 5, "minute": 14}
